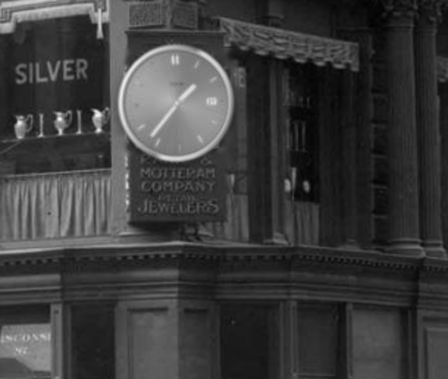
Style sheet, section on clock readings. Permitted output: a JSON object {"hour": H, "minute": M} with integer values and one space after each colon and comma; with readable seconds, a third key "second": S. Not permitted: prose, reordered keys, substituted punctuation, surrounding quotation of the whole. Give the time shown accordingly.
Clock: {"hour": 1, "minute": 37}
